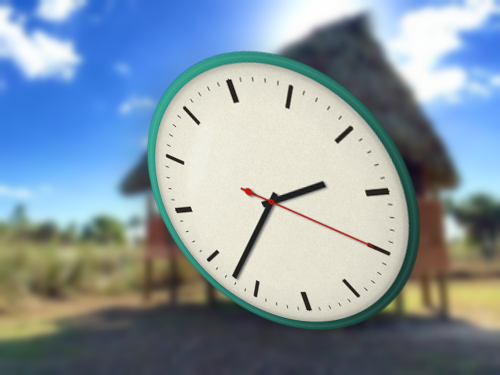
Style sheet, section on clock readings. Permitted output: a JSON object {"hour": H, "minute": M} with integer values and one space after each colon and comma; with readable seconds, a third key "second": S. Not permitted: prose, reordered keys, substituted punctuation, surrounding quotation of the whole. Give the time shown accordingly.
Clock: {"hour": 2, "minute": 37, "second": 20}
